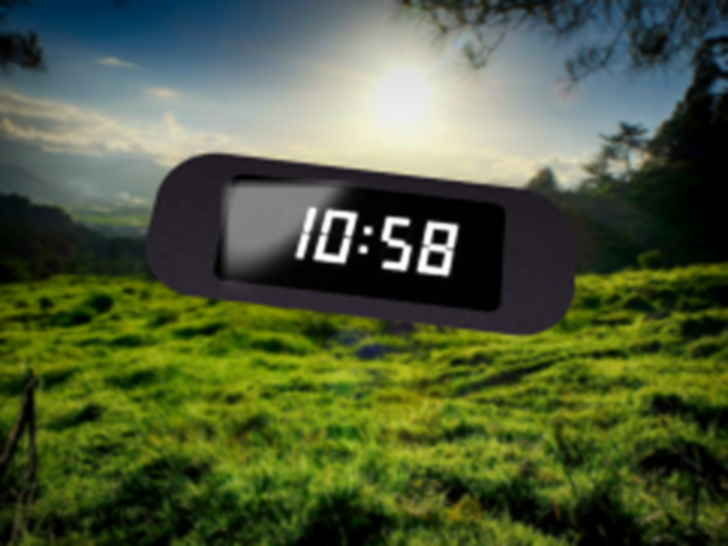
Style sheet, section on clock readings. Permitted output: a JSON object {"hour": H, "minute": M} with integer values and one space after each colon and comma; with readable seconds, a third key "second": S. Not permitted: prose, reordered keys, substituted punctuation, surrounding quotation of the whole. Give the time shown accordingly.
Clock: {"hour": 10, "minute": 58}
